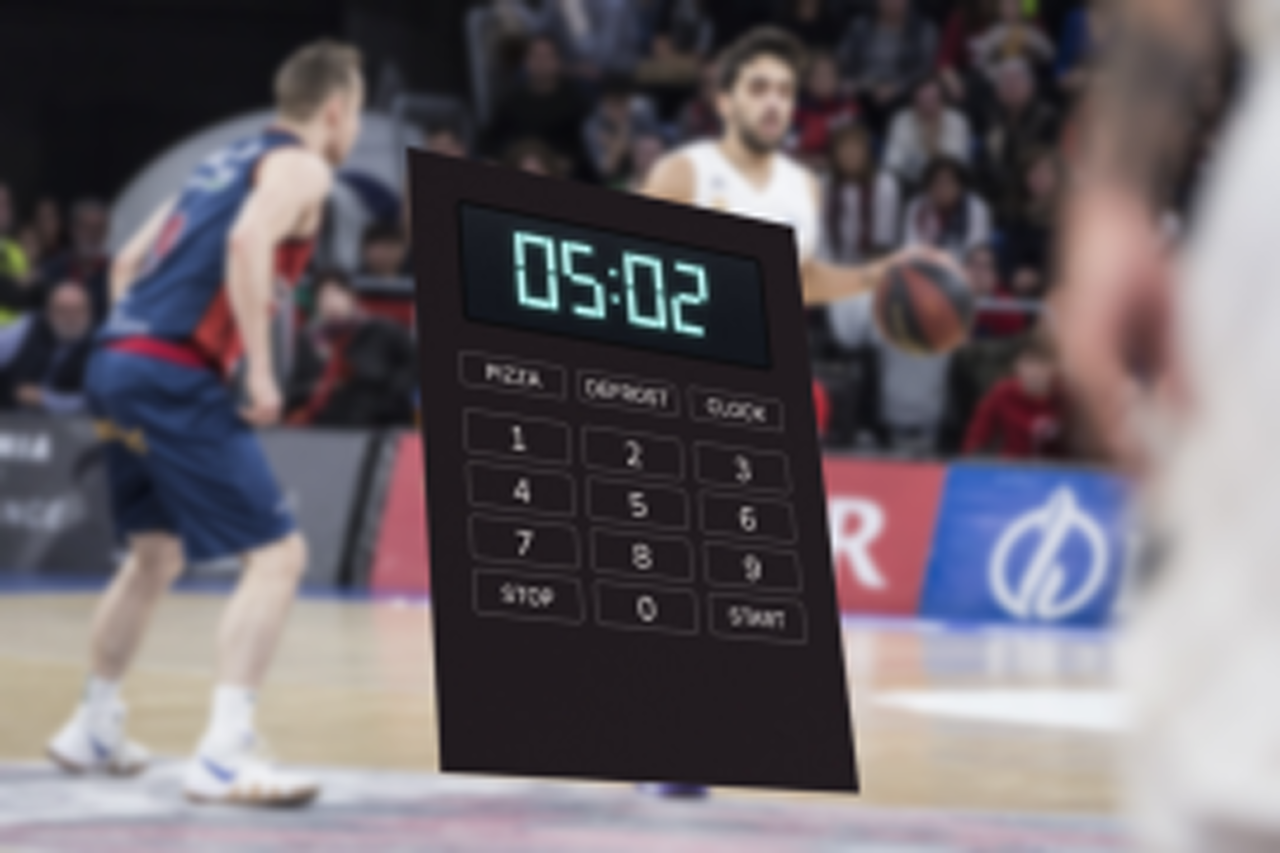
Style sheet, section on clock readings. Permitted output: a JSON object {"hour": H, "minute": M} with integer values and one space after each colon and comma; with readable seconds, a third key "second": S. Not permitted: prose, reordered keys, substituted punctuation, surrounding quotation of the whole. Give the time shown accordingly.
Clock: {"hour": 5, "minute": 2}
